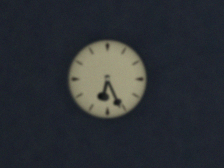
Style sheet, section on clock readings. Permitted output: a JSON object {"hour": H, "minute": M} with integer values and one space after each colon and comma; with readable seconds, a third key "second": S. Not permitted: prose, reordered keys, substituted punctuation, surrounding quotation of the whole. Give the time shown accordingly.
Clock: {"hour": 6, "minute": 26}
